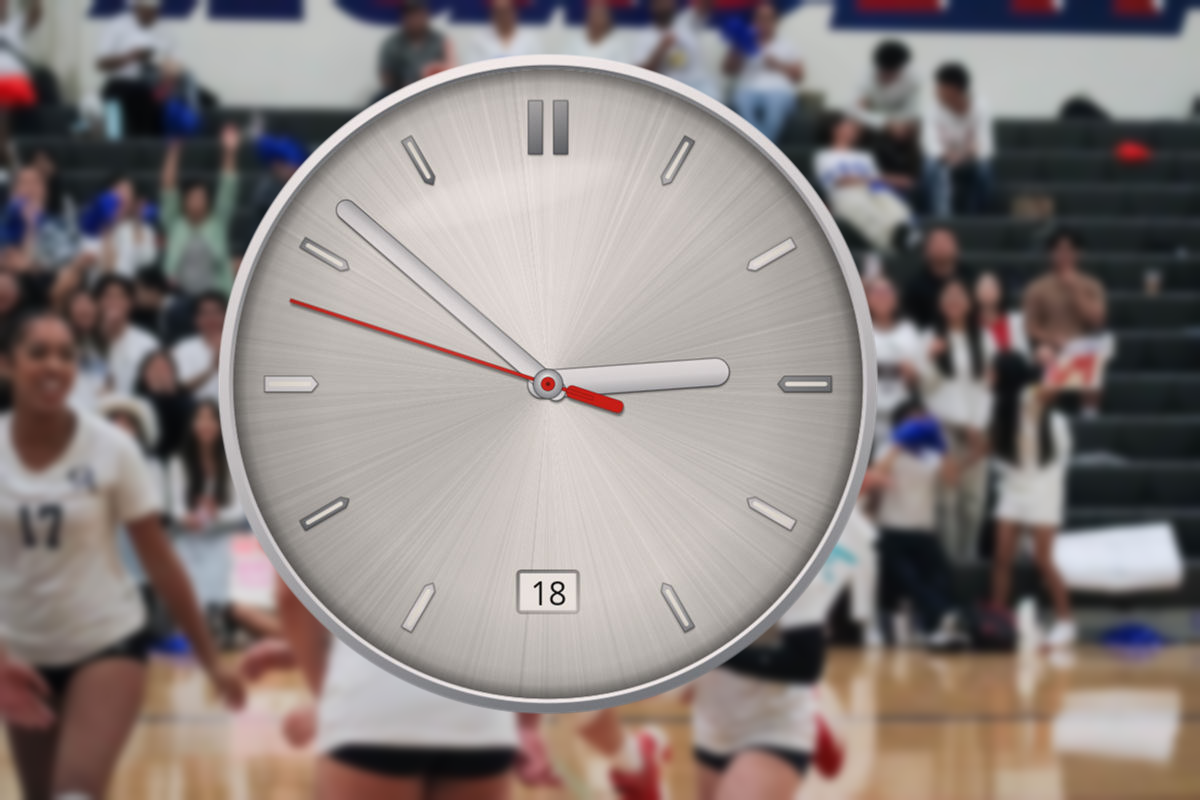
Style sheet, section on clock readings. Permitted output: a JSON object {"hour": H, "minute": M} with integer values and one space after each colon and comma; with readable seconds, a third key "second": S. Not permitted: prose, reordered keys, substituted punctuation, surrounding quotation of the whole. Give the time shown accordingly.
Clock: {"hour": 2, "minute": 51, "second": 48}
